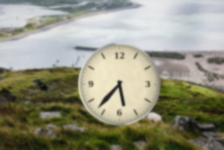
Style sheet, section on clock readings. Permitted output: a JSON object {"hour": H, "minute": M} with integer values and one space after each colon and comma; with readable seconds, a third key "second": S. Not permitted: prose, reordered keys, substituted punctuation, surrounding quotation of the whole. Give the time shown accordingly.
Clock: {"hour": 5, "minute": 37}
